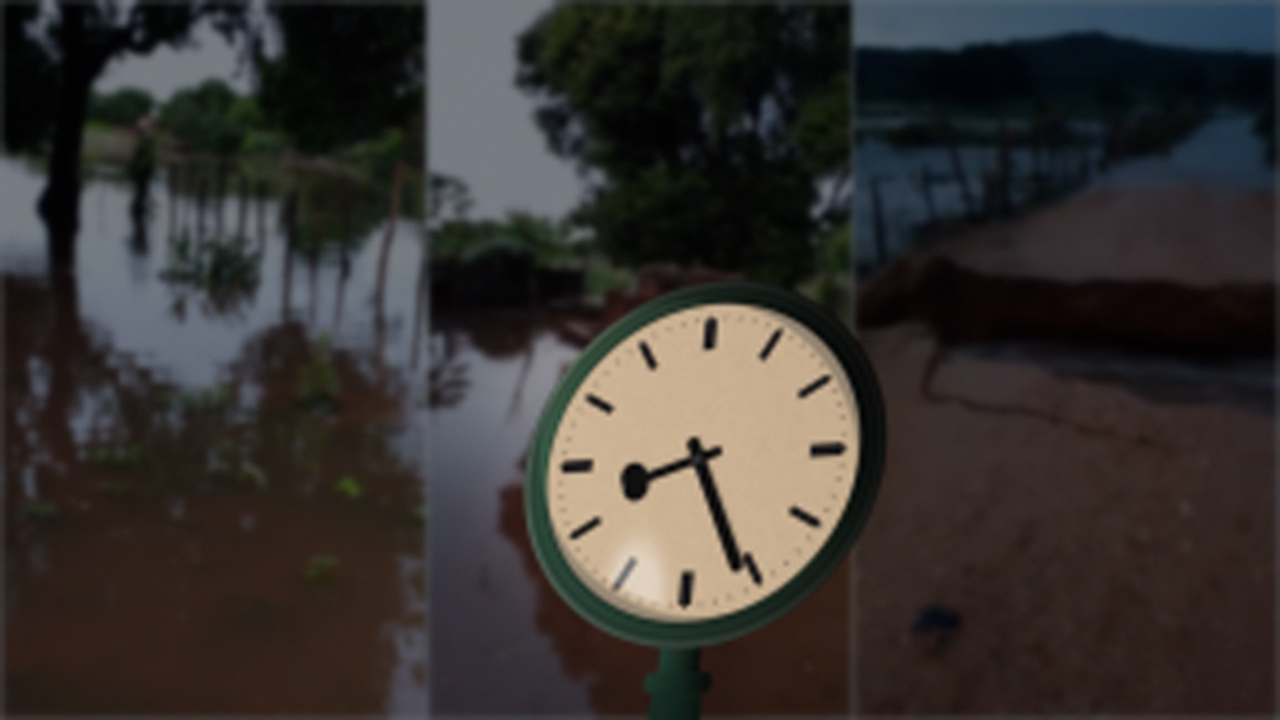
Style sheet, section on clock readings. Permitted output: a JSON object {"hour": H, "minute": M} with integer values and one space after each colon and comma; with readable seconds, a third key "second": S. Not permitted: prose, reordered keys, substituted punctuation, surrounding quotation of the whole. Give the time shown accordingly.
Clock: {"hour": 8, "minute": 26}
